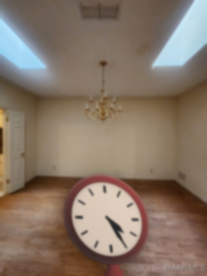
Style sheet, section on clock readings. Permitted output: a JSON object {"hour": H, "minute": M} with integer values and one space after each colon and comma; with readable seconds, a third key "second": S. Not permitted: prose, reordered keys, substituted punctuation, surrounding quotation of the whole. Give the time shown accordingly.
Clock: {"hour": 4, "minute": 25}
